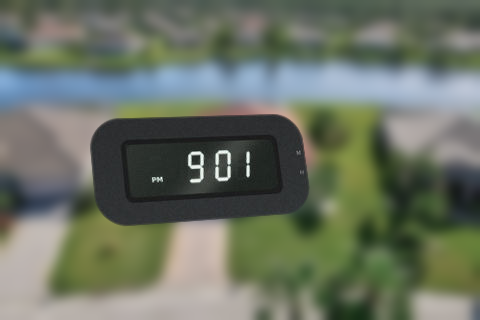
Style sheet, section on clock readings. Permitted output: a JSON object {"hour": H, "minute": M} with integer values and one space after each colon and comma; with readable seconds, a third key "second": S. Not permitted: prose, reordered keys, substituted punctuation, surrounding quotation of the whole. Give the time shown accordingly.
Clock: {"hour": 9, "minute": 1}
